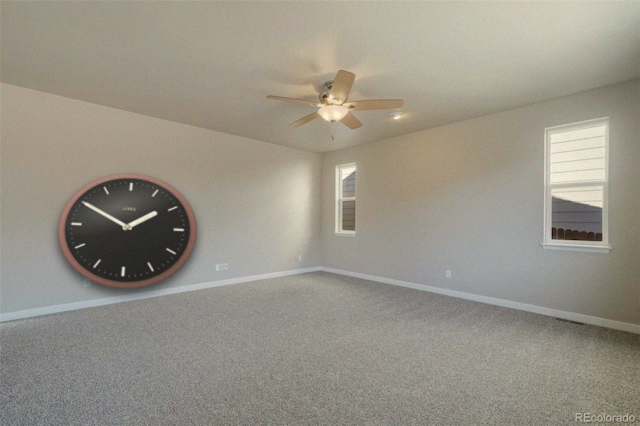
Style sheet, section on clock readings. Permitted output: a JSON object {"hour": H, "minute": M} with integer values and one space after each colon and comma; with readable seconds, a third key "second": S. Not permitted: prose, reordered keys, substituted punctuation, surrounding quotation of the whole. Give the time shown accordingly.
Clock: {"hour": 1, "minute": 50}
